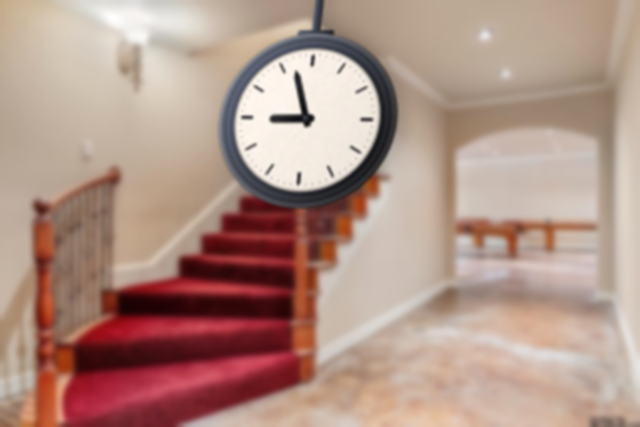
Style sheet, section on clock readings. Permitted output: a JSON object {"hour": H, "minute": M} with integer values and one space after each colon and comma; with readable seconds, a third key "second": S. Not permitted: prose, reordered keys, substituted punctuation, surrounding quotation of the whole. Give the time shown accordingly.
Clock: {"hour": 8, "minute": 57}
